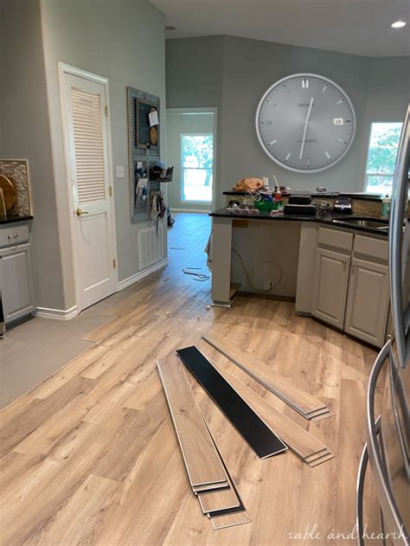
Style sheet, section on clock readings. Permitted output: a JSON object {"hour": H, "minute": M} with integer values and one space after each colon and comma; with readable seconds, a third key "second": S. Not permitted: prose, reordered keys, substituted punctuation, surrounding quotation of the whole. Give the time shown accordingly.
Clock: {"hour": 12, "minute": 32}
